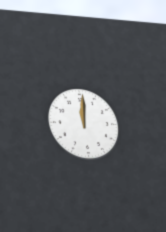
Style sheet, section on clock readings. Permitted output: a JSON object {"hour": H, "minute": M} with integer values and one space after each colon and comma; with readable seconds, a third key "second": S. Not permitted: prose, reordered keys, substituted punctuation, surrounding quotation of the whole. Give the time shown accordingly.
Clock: {"hour": 12, "minute": 1}
